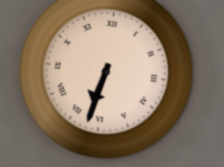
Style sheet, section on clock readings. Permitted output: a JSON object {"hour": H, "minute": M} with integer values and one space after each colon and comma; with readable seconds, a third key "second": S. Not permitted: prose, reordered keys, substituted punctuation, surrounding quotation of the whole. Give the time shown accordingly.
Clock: {"hour": 6, "minute": 32}
